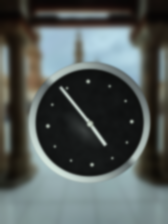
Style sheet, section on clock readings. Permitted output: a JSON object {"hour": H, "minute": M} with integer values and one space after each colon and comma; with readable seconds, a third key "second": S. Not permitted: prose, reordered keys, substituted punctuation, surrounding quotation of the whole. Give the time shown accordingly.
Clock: {"hour": 4, "minute": 54}
